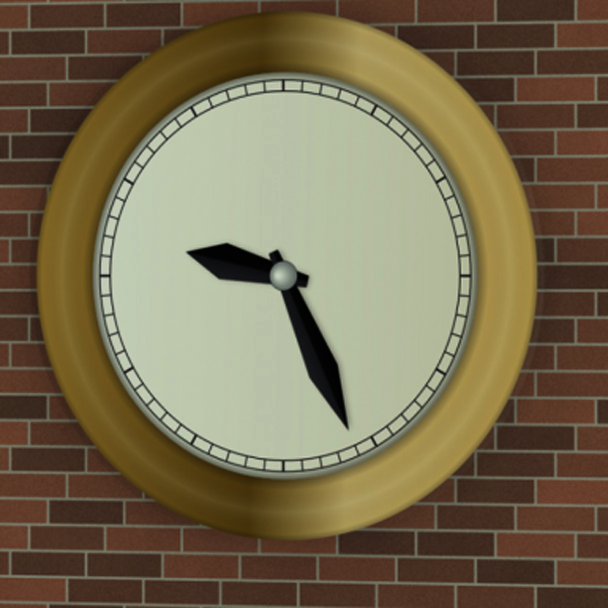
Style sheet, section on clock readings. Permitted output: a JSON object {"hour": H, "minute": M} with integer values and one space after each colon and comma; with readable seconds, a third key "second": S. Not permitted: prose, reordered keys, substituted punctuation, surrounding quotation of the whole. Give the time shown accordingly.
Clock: {"hour": 9, "minute": 26}
